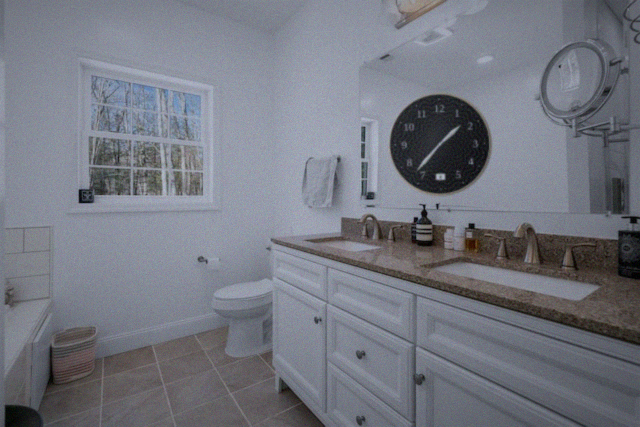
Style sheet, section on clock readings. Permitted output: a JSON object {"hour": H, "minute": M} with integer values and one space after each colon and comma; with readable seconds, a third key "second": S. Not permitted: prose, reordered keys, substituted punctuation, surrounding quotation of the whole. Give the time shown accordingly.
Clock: {"hour": 1, "minute": 37}
